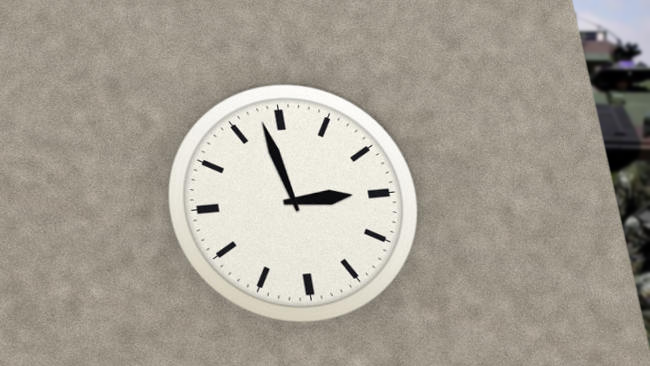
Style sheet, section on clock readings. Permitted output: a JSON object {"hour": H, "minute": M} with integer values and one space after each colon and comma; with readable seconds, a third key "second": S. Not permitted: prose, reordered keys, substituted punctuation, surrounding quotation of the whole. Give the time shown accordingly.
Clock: {"hour": 2, "minute": 58}
